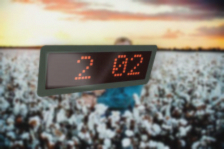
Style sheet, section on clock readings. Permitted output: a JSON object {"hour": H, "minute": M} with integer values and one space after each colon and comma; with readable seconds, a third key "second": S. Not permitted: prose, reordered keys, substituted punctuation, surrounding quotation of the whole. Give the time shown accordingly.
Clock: {"hour": 2, "minute": 2}
